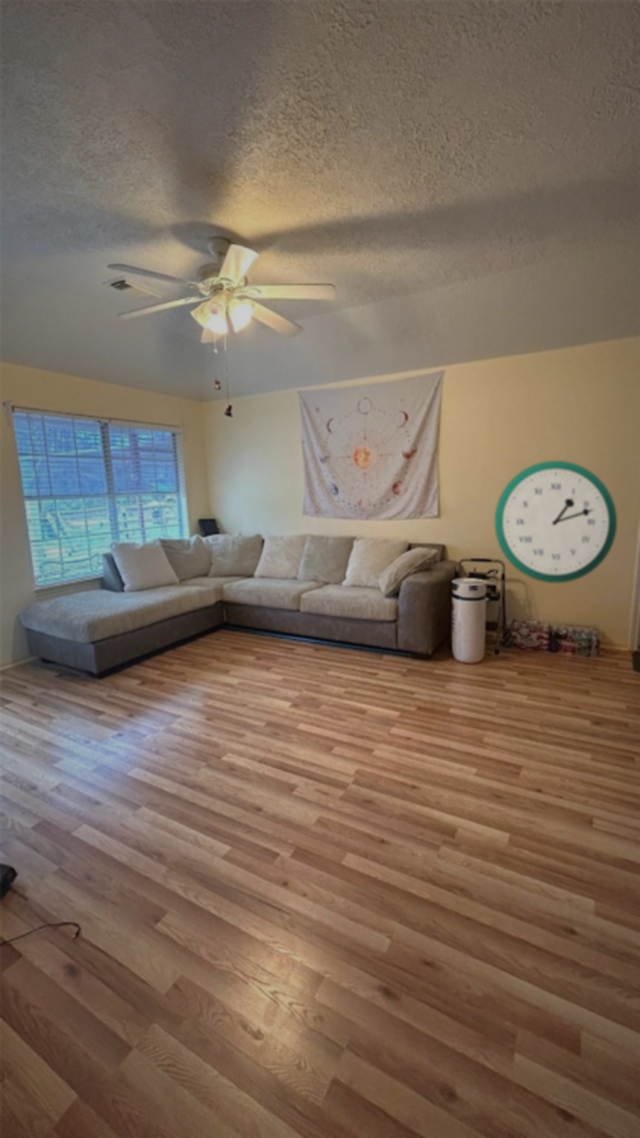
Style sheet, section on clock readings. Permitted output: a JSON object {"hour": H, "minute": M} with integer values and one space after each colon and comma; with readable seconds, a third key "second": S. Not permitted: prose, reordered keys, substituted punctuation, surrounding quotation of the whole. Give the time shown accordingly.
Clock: {"hour": 1, "minute": 12}
